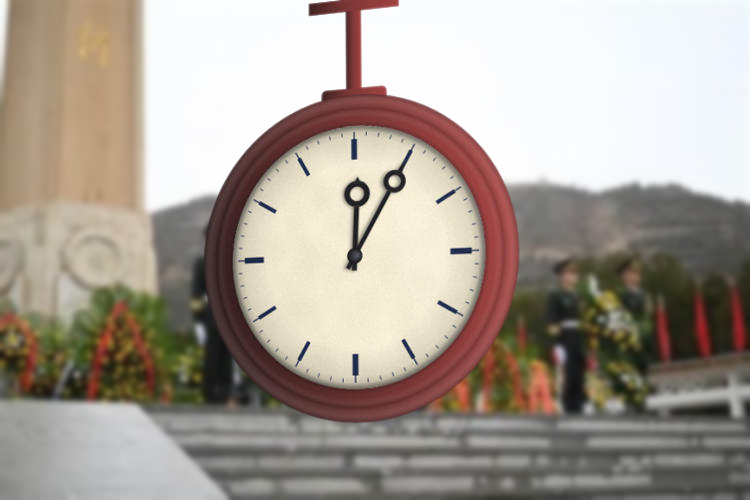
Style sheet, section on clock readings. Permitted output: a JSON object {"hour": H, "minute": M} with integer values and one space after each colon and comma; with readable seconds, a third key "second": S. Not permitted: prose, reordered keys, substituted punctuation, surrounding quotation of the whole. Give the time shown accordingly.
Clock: {"hour": 12, "minute": 5}
